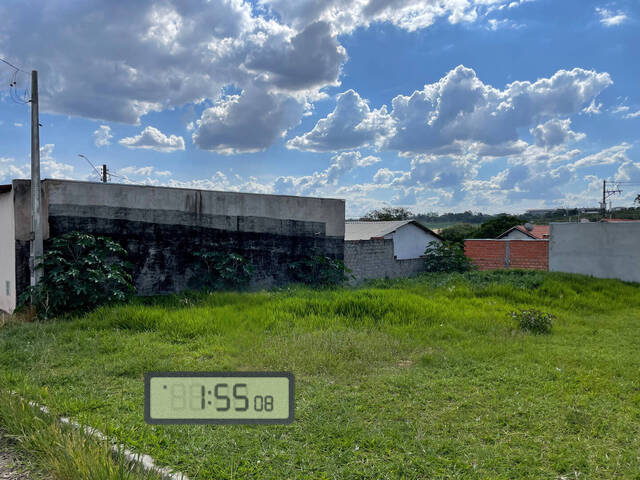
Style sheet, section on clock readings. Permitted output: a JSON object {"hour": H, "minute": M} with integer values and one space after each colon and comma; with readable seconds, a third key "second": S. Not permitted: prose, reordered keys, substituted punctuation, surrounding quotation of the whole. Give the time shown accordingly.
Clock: {"hour": 1, "minute": 55, "second": 8}
